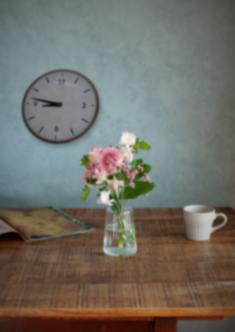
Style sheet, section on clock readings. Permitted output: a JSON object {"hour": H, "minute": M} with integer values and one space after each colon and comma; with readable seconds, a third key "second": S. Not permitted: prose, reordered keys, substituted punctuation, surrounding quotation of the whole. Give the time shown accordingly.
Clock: {"hour": 8, "minute": 47}
